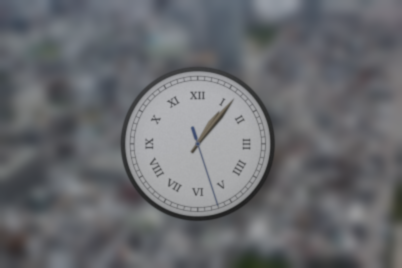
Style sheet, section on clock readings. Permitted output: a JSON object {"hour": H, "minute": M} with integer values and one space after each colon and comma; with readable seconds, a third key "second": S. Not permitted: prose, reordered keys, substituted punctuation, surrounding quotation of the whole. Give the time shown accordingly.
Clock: {"hour": 1, "minute": 6, "second": 27}
